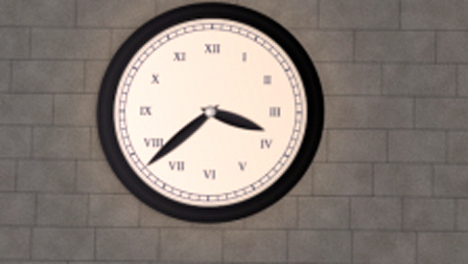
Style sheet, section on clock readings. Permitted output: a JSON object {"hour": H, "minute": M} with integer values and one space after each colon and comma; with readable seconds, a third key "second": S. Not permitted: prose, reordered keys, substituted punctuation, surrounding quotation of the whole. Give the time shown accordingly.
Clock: {"hour": 3, "minute": 38}
